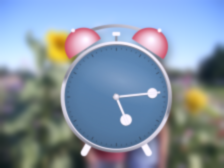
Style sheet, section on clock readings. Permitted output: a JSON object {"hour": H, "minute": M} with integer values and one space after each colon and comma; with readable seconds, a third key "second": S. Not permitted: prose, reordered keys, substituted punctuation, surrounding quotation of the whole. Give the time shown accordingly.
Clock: {"hour": 5, "minute": 14}
